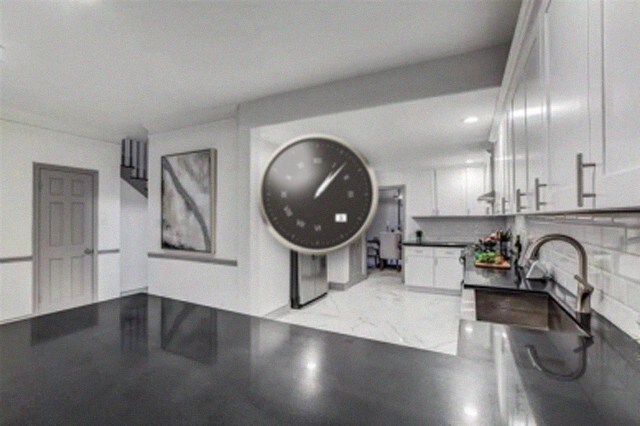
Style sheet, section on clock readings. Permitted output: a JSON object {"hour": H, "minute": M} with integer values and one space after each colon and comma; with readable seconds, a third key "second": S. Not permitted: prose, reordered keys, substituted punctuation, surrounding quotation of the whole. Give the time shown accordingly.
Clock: {"hour": 1, "minute": 7}
